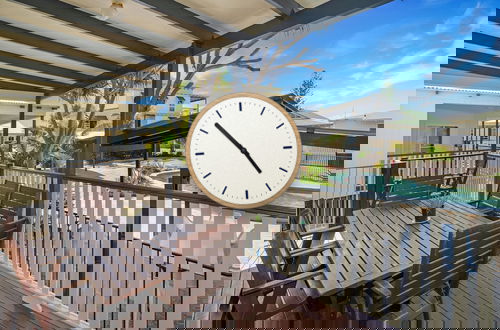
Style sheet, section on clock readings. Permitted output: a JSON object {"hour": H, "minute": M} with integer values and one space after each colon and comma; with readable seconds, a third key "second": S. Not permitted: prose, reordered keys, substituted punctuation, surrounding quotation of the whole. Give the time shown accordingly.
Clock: {"hour": 4, "minute": 53}
